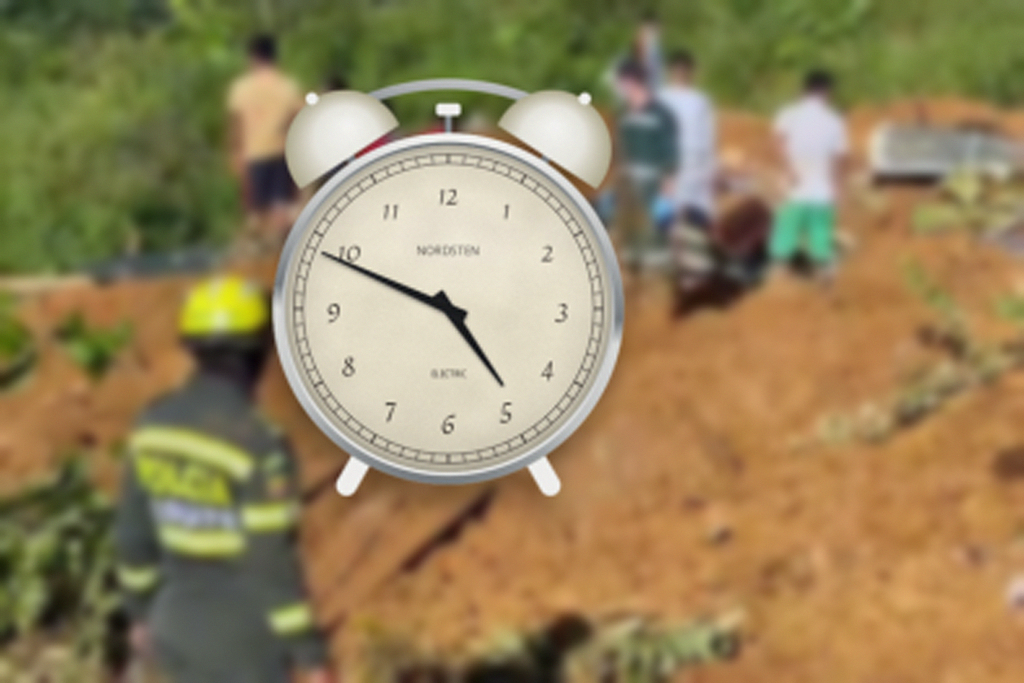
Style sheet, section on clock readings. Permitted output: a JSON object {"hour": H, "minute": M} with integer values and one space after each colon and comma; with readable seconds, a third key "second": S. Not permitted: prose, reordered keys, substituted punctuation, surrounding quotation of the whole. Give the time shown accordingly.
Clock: {"hour": 4, "minute": 49}
